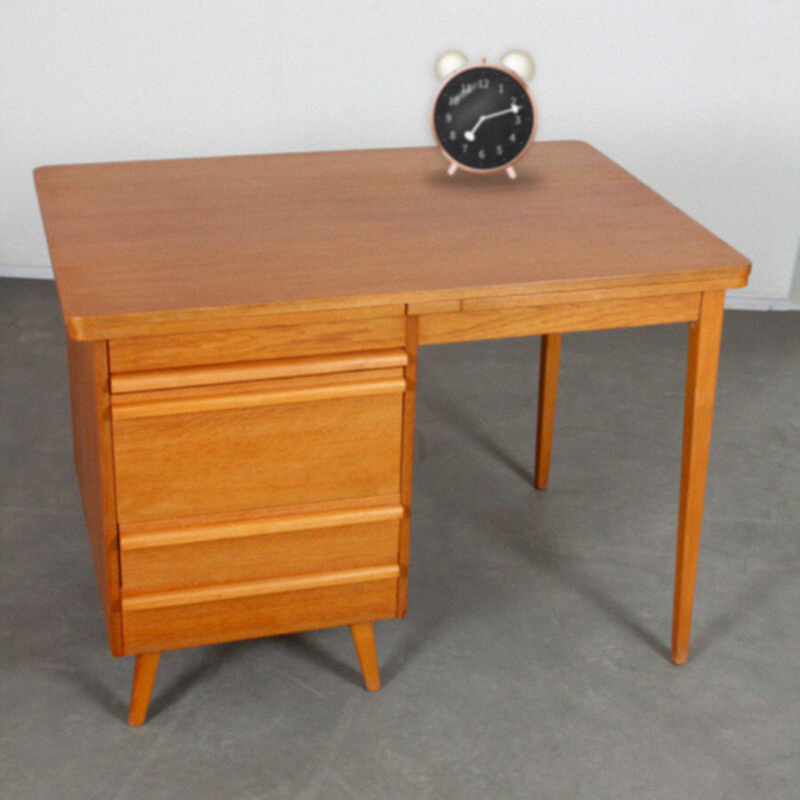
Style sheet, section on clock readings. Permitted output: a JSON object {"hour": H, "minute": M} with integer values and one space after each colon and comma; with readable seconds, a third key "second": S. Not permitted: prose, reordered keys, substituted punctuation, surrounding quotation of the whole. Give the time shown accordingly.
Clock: {"hour": 7, "minute": 12}
